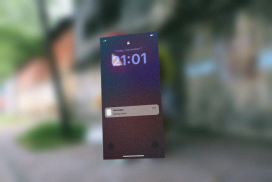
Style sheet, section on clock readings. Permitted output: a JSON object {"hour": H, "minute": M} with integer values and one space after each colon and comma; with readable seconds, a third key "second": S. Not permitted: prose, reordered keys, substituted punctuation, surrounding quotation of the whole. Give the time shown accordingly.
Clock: {"hour": 21, "minute": 1}
